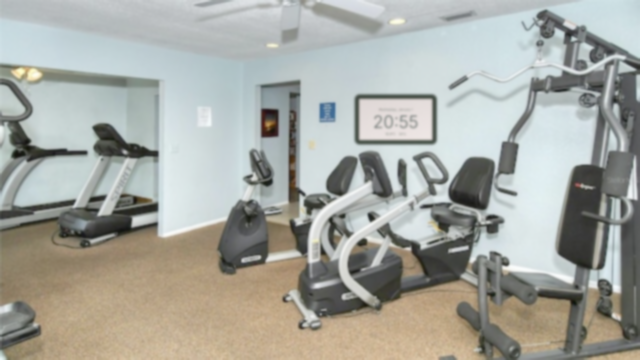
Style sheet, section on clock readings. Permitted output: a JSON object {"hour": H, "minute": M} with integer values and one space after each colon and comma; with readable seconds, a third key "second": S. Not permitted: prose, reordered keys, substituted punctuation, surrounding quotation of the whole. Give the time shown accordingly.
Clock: {"hour": 20, "minute": 55}
